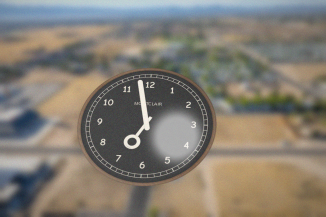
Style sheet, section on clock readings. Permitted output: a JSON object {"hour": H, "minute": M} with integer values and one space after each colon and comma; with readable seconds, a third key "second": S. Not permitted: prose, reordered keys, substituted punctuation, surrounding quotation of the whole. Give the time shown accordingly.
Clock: {"hour": 6, "minute": 58}
